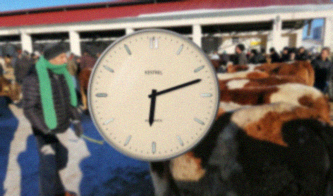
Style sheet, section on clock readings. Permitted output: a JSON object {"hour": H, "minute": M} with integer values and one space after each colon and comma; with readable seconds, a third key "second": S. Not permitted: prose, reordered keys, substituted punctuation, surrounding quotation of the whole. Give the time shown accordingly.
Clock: {"hour": 6, "minute": 12}
